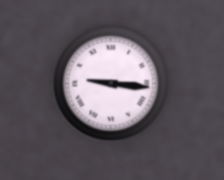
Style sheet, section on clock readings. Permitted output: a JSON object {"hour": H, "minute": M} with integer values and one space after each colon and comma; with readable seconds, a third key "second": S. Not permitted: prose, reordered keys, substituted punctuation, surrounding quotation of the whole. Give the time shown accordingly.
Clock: {"hour": 9, "minute": 16}
